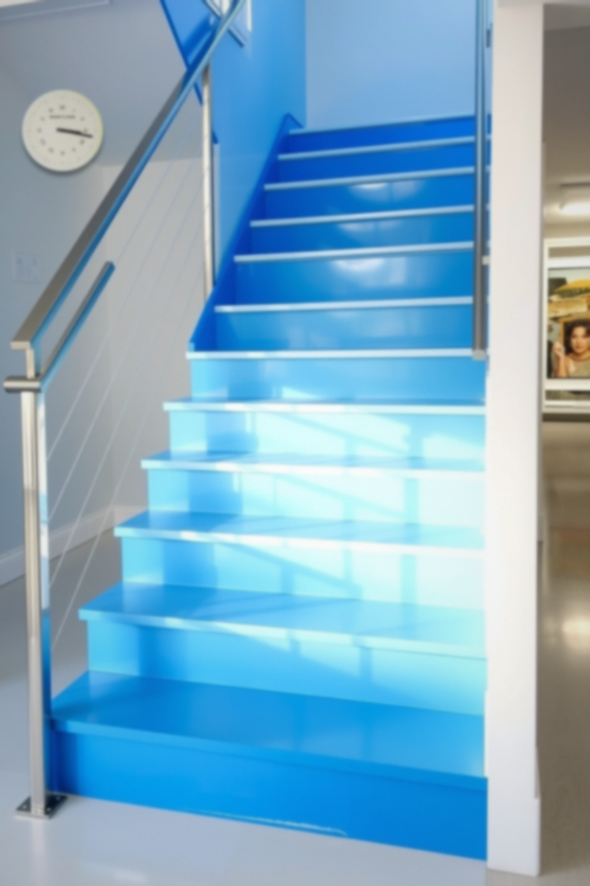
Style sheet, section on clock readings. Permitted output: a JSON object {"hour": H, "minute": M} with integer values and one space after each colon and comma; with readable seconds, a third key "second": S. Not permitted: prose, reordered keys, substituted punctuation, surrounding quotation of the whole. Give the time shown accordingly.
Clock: {"hour": 3, "minute": 17}
